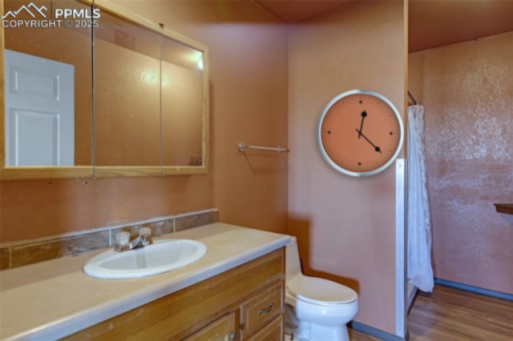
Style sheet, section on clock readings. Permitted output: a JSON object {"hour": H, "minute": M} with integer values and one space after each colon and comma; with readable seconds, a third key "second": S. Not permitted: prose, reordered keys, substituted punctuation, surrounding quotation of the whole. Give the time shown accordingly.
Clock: {"hour": 12, "minute": 22}
